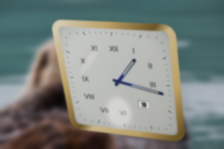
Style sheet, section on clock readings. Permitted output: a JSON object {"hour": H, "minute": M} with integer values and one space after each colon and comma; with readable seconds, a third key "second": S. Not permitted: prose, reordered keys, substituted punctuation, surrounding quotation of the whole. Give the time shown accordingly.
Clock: {"hour": 1, "minute": 17}
